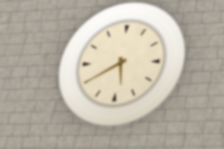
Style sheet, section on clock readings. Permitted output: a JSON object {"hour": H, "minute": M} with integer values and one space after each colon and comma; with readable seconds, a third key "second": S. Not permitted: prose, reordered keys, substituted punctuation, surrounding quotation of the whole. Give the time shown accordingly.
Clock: {"hour": 5, "minute": 40}
